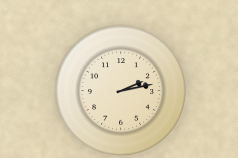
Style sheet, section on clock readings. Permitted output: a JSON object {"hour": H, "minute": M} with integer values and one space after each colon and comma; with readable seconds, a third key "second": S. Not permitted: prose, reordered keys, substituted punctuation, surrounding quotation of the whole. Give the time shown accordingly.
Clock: {"hour": 2, "minute": 13}
